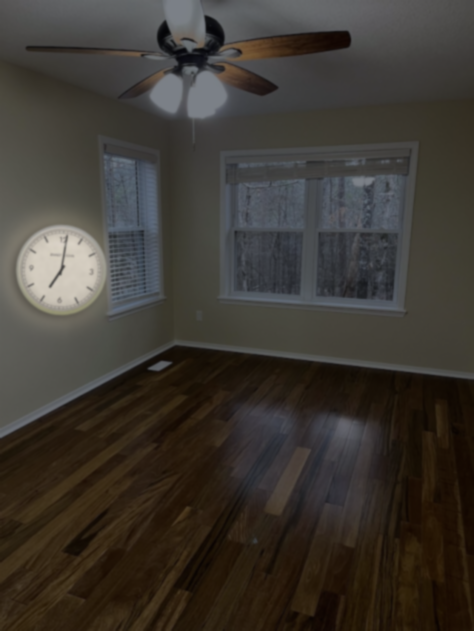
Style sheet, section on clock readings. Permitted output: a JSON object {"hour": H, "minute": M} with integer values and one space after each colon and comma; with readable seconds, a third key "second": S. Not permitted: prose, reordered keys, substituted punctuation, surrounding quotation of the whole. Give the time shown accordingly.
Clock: {"hour": 7, "minute": 1}
